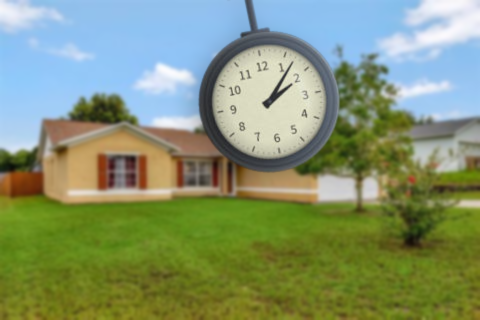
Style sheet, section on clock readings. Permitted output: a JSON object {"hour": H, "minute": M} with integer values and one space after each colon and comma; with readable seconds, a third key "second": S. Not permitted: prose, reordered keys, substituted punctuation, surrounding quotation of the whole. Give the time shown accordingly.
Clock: {"hour": 2, "minute": 7}
